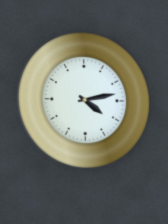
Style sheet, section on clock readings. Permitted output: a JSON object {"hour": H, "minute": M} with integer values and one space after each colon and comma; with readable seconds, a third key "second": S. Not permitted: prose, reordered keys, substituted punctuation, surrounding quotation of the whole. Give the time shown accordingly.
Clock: {"hour": 4, "minute": 13}
